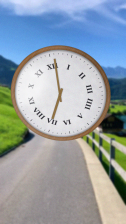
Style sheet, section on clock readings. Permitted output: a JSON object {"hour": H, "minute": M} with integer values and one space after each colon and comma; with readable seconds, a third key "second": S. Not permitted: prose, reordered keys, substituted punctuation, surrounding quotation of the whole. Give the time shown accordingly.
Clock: {"hour": 7, "minute": 1}
